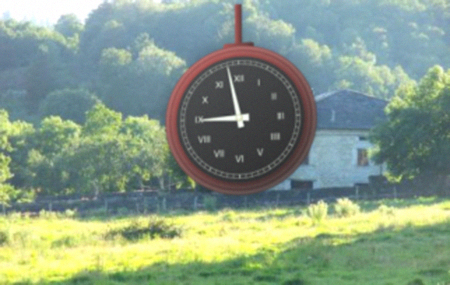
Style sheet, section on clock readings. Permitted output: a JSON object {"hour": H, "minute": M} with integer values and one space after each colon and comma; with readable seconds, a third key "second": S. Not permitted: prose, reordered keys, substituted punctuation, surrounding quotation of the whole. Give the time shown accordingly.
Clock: {"hour": 8, "minute": 58}
